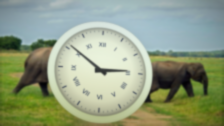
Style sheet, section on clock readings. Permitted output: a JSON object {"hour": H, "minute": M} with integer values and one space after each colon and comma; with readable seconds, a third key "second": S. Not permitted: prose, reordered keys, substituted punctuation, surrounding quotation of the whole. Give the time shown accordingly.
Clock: {"hour": 2, "minute": 51}
